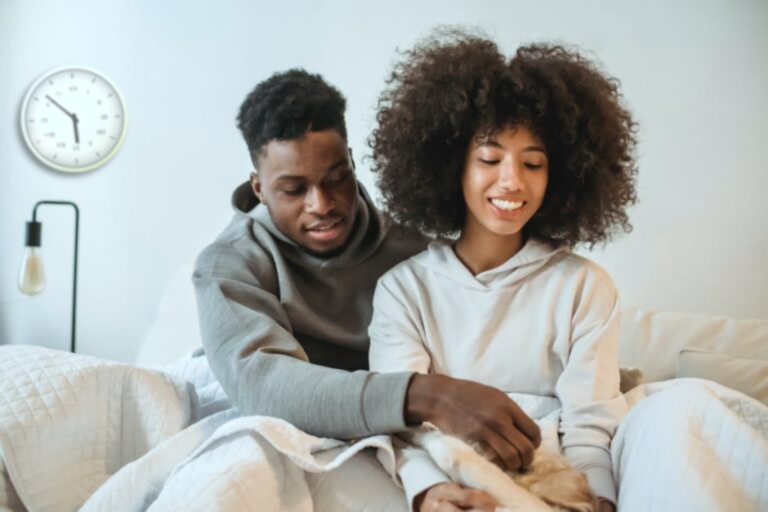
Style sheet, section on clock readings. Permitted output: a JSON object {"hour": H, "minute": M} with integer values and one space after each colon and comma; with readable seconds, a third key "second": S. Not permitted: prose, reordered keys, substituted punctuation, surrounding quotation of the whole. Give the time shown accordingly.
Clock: {"hour": 5, "minute": 52}
